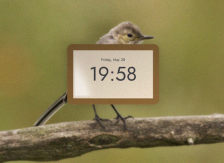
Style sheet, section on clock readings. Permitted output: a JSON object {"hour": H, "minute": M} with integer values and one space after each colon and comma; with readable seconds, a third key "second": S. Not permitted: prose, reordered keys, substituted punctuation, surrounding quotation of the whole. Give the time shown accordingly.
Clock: {"hour": 19, "minute": 58}
